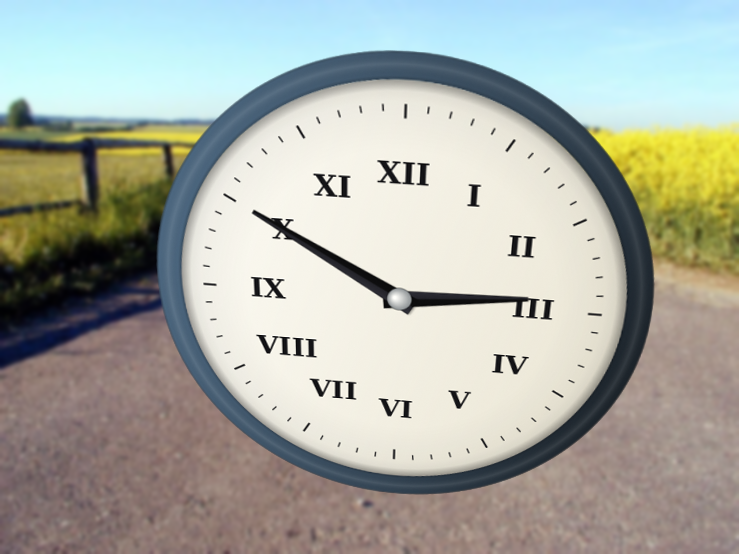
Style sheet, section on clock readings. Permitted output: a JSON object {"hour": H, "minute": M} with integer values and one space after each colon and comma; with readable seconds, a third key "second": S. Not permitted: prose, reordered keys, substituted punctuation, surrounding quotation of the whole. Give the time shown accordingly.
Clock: {"hour": 2, "minute": 50}
